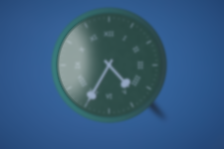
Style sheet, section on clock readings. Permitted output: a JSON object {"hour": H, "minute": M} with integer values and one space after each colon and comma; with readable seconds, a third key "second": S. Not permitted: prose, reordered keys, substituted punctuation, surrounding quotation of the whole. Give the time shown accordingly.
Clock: {"hour": 4, "minute": 35}
